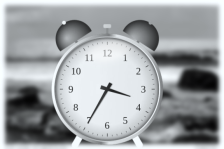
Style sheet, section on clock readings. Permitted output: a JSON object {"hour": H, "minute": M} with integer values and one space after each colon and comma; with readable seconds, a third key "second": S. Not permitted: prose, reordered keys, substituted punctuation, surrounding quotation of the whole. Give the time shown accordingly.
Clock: {"hour": 3, "minute": 35}
